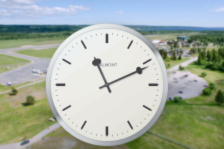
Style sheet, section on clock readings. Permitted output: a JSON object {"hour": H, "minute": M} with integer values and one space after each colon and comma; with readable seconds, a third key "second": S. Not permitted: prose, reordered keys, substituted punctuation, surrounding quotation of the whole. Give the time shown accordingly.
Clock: {"hour": 11, "minute": 11}
